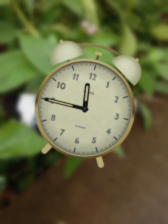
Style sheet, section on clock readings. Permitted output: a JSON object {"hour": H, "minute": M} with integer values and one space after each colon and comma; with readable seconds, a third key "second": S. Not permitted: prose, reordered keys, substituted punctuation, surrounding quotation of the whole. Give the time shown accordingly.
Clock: {"hour": 11, "minute": 45}
